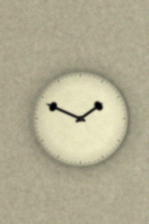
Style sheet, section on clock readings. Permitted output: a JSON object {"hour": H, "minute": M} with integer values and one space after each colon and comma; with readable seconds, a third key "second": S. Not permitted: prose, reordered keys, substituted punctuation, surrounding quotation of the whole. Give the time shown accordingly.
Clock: {"hour": 1, "minute": 49}
